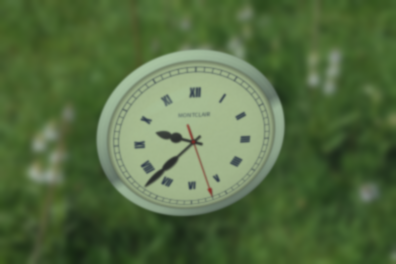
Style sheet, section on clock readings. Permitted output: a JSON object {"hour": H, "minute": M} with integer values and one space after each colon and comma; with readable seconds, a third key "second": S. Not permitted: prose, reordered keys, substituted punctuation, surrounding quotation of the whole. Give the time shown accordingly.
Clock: {"hour": 9, "minute": 37, "second": 27}
